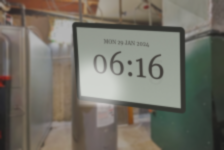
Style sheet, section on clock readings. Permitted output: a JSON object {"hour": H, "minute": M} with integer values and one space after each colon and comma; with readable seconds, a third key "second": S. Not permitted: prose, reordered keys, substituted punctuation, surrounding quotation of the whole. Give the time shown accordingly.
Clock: {"hour": 6, "minute": 16}
